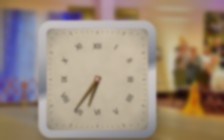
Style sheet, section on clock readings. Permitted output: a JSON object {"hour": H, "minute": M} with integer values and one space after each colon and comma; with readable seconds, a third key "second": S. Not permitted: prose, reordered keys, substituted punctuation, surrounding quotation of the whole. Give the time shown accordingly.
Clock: {"hour": 6, "minute": 36}
